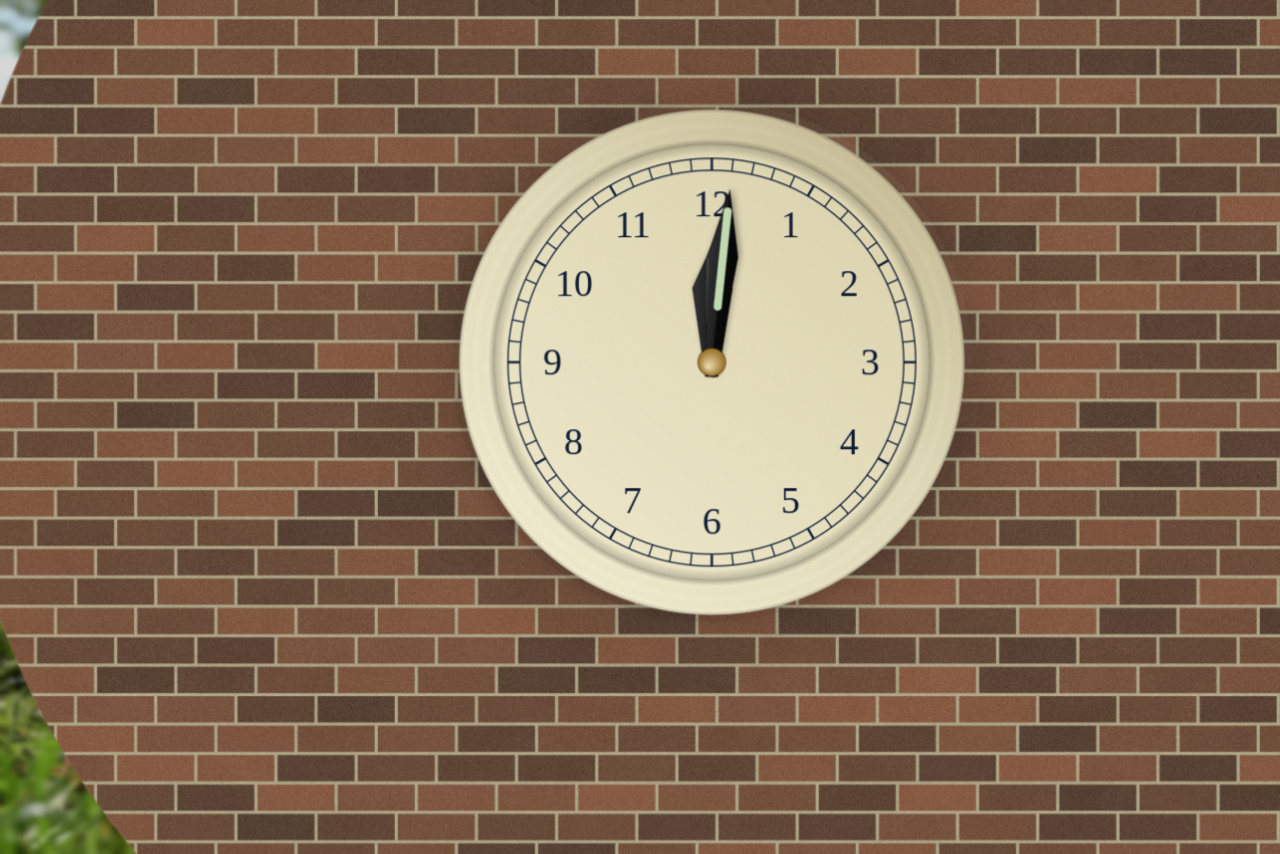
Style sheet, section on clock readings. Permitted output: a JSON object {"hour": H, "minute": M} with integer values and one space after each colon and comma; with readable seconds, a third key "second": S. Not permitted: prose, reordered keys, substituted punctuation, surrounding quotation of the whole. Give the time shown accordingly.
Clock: {"hour": 12, "minute": 1}
